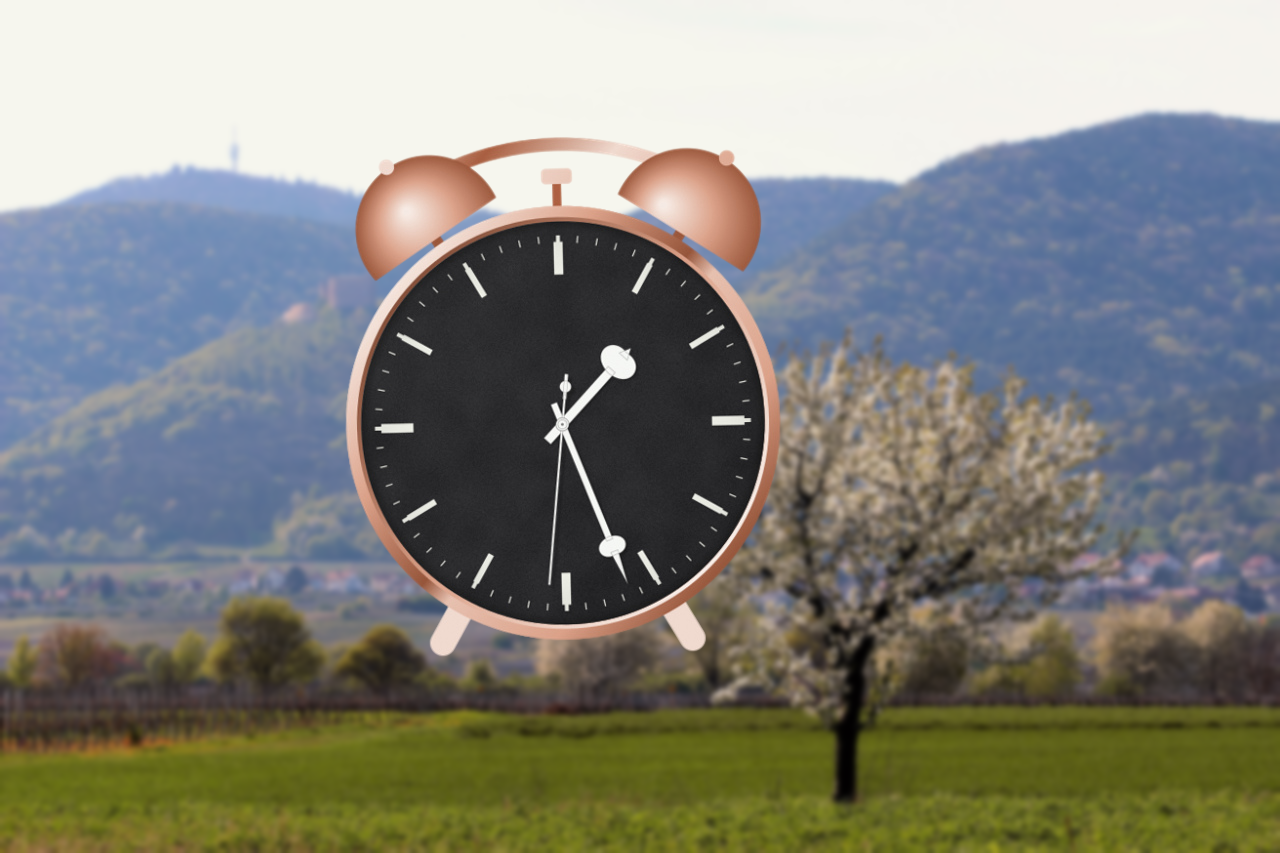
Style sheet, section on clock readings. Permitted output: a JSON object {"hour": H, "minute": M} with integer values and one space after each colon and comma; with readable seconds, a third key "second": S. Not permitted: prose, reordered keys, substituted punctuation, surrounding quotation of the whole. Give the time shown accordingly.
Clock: {"hour": 1, "minute": 26, "second": 31}
